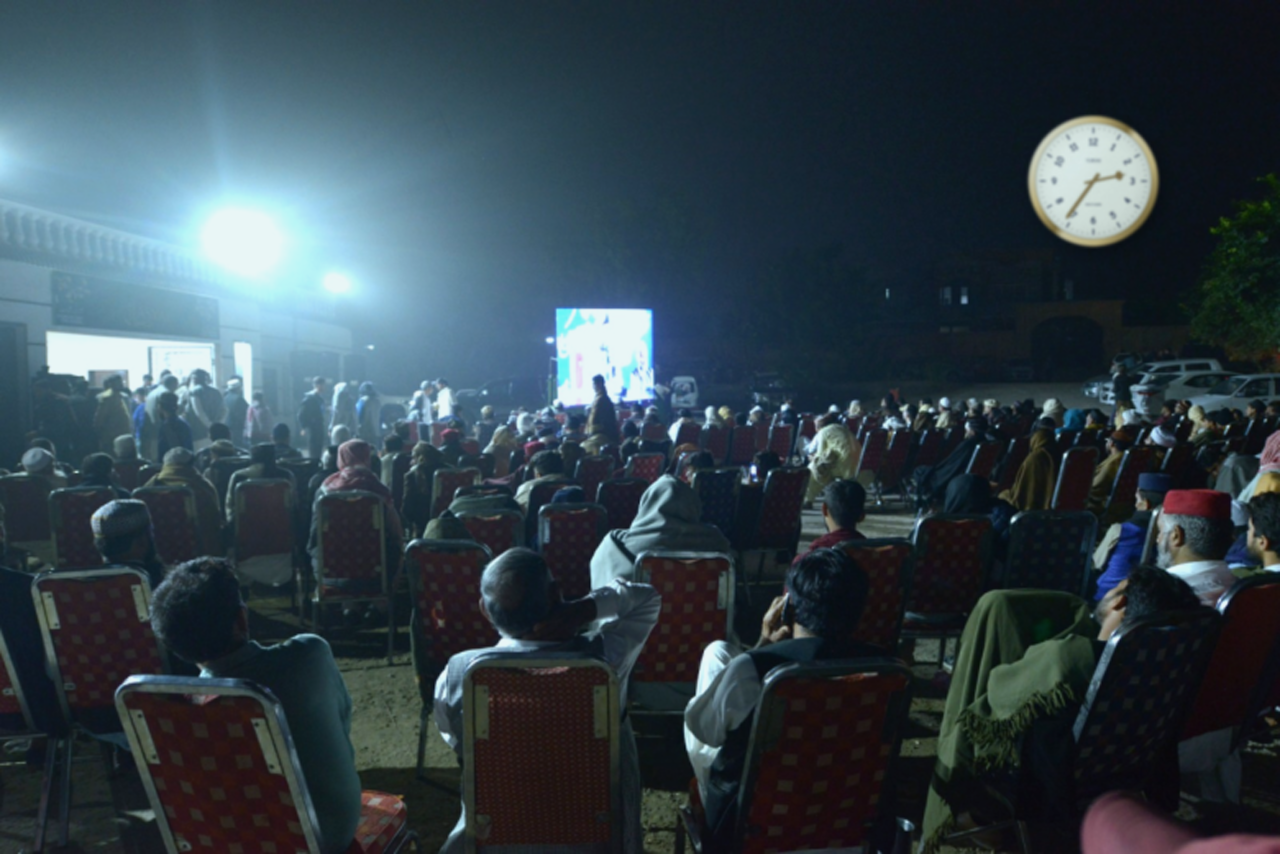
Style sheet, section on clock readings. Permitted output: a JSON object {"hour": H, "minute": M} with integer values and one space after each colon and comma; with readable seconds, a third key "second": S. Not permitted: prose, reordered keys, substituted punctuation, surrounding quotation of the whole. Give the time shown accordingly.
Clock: {"hour": 2, "minute": 36}
